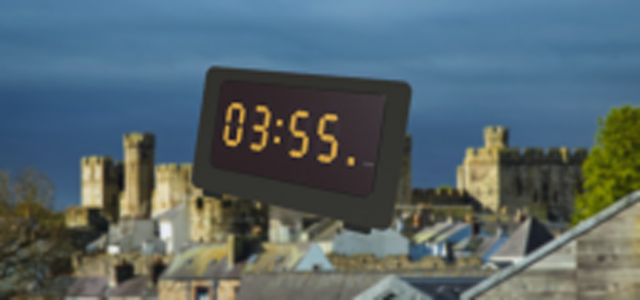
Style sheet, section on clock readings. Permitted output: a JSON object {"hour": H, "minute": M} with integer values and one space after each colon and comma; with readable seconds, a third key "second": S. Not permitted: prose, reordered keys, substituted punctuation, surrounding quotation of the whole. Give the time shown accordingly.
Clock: {"hour": 3, "minute": 55}
